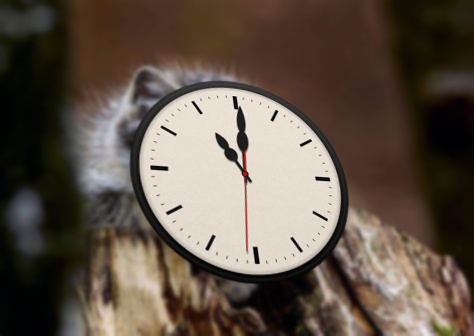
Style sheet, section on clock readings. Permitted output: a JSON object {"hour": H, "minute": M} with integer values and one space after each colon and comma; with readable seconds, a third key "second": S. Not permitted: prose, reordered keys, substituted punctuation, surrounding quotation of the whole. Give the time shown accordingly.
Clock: {"hour": 11, "minute": 0, "second": 31}
